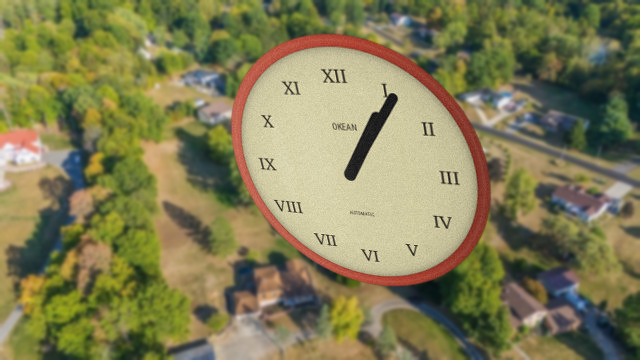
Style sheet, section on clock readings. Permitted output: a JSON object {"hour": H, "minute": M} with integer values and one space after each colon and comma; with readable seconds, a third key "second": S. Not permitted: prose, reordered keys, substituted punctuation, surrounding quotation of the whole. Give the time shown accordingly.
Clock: {"hour": 1, "minute": 6}
